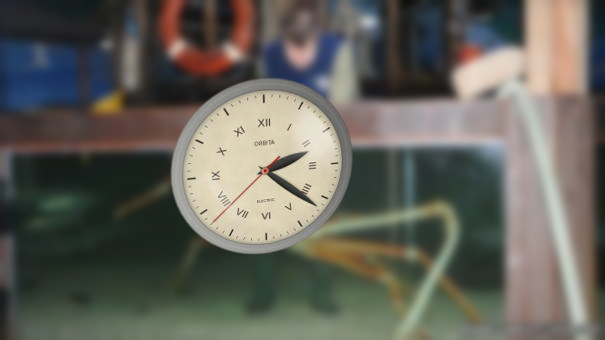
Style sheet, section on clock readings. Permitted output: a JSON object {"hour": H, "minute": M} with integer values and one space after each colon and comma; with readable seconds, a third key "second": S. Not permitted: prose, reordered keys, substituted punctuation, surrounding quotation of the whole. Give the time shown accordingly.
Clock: {"hour": 2, "minute": 21, "second": 38}
